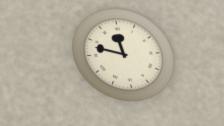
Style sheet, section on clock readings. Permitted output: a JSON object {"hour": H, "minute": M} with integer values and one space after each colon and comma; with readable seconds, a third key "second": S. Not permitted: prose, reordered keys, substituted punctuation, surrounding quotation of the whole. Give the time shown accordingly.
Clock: {"hour": 11, "minute": 48}
